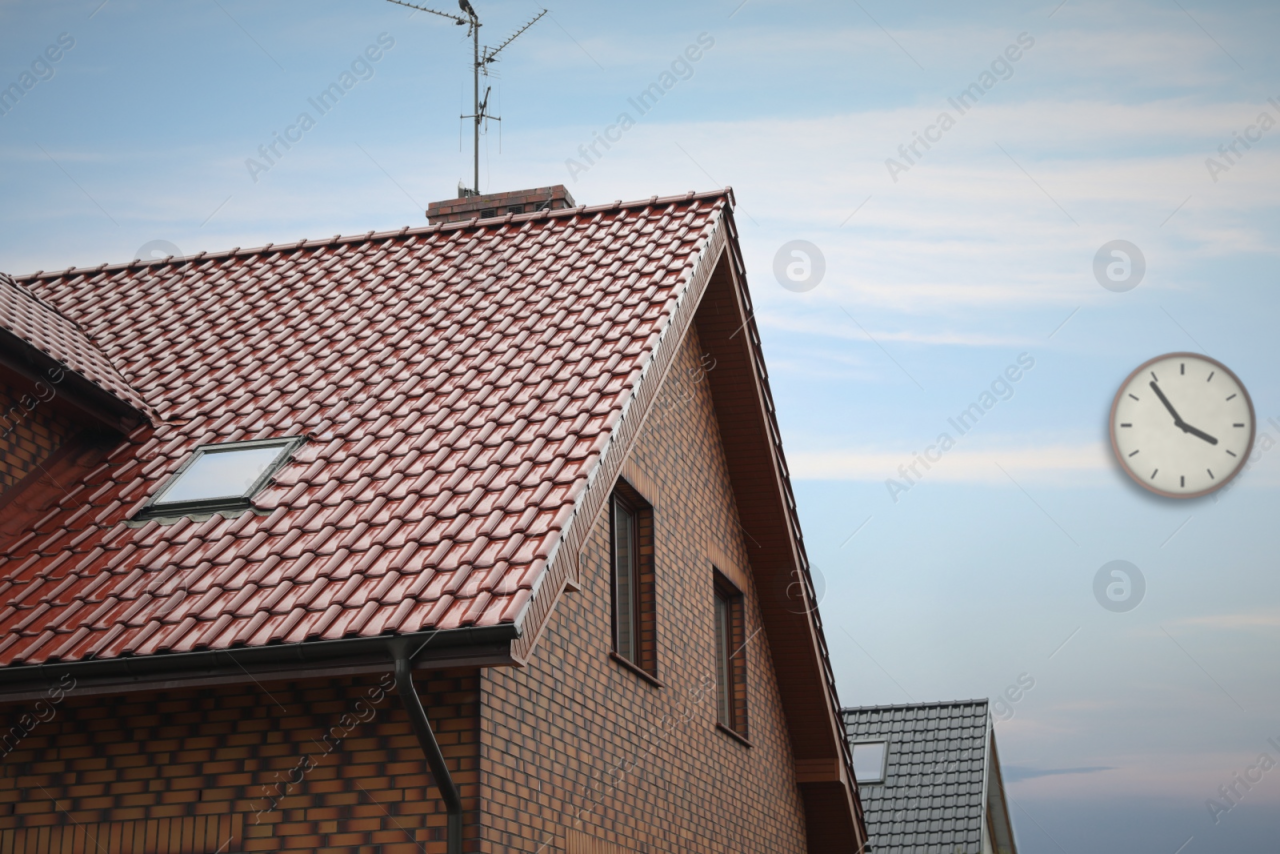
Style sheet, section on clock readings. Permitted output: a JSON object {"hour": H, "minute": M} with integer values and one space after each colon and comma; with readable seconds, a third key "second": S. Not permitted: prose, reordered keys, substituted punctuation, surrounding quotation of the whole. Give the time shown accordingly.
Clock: {"hour": 3, "minute": 54}
